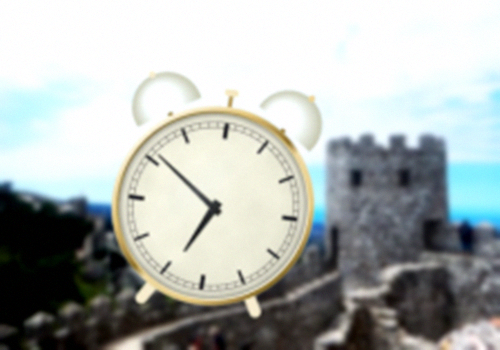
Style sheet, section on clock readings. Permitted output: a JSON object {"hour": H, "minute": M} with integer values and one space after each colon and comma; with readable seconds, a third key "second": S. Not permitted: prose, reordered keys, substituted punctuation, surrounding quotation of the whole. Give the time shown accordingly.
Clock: {"hour": 6, "minute": 51}
